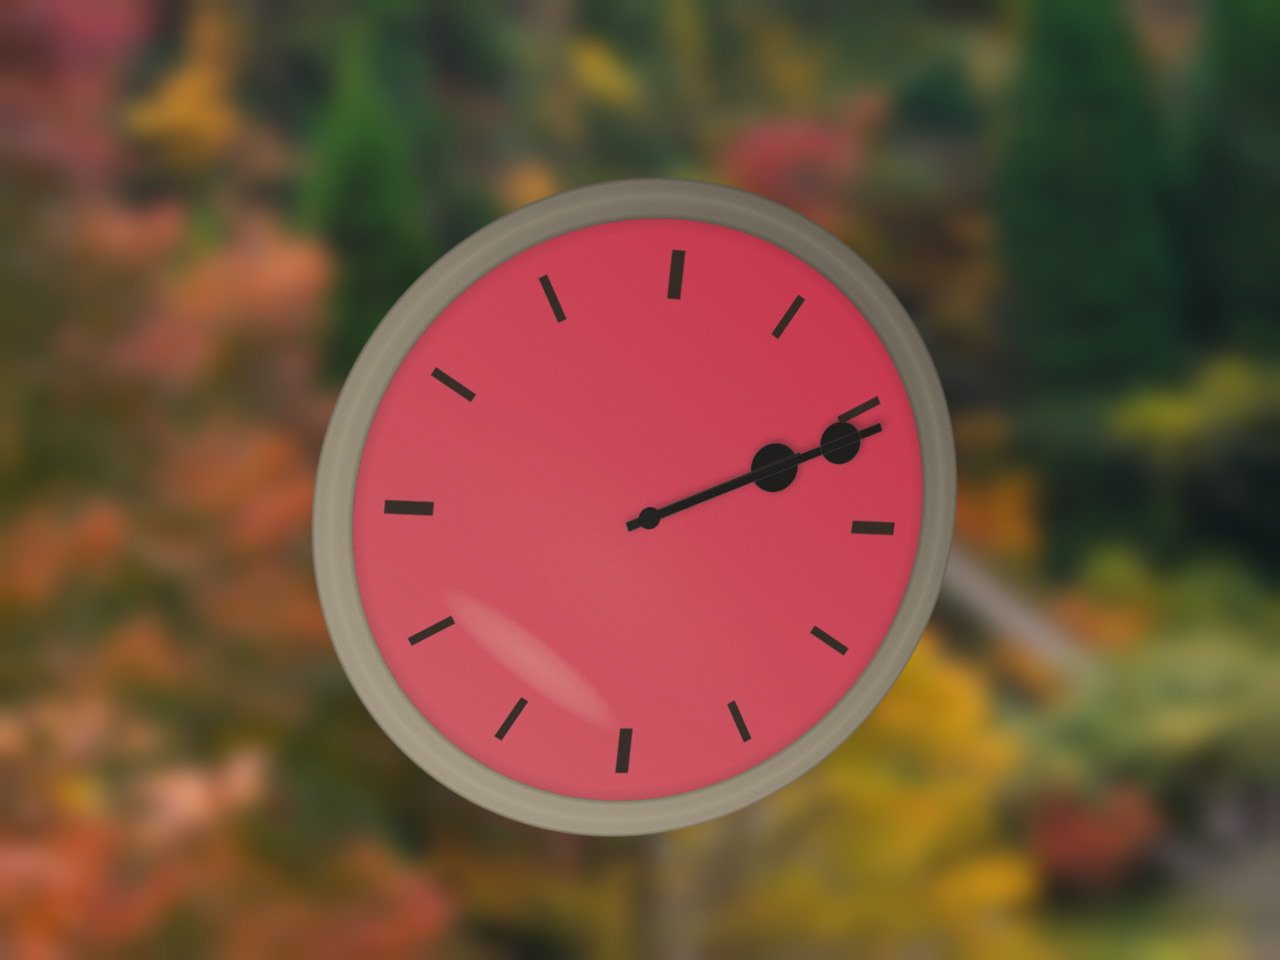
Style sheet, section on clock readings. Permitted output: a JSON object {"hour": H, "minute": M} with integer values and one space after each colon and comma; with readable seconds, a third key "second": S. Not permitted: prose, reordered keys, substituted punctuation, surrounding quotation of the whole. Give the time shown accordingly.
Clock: {"hour": 2, "minute": 11}
